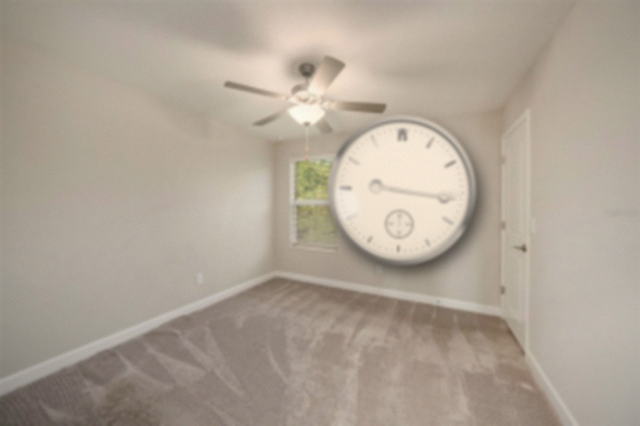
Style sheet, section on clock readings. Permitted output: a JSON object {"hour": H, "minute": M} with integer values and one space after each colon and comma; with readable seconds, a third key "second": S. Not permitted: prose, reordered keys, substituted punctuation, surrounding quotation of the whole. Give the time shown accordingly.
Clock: {"hour": 9, "minute": 16}
